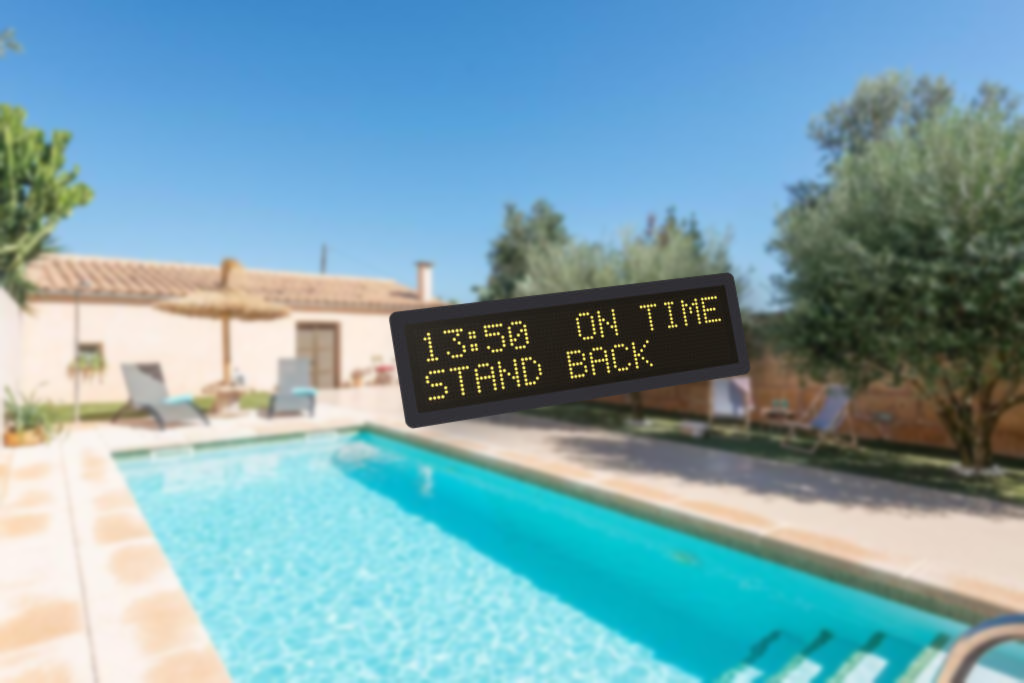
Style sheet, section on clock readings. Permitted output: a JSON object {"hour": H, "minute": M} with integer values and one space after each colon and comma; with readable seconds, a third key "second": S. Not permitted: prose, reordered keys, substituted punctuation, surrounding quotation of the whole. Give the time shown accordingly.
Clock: {"hour": 13, "minute": 50}
